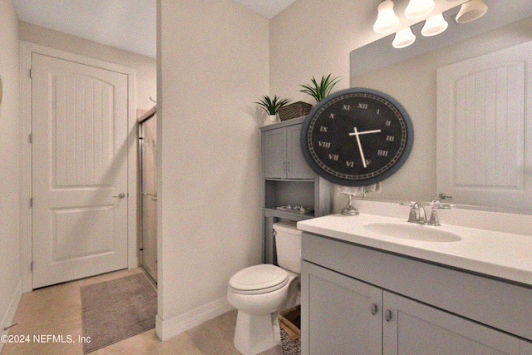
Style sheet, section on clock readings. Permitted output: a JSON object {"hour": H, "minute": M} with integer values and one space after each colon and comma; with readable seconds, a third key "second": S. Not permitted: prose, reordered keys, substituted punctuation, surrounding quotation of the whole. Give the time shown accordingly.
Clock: {"hour": 2, "minute": 26}
